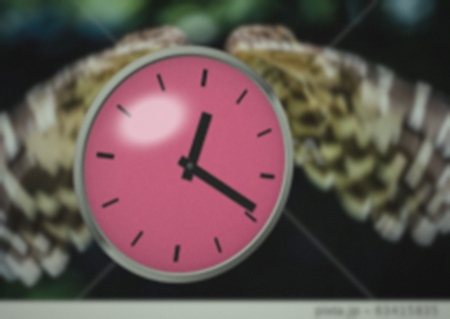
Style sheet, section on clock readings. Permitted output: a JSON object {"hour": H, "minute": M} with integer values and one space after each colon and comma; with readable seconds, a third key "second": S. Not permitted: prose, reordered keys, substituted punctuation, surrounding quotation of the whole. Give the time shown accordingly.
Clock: {"hour": 12, "minute": 19}
